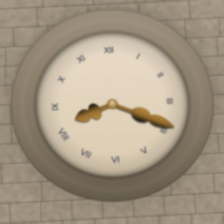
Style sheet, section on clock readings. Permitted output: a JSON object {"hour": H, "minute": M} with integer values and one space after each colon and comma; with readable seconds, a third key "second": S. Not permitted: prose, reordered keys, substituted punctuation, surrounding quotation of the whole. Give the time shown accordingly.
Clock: {"hour": 8, "minute": 19}
